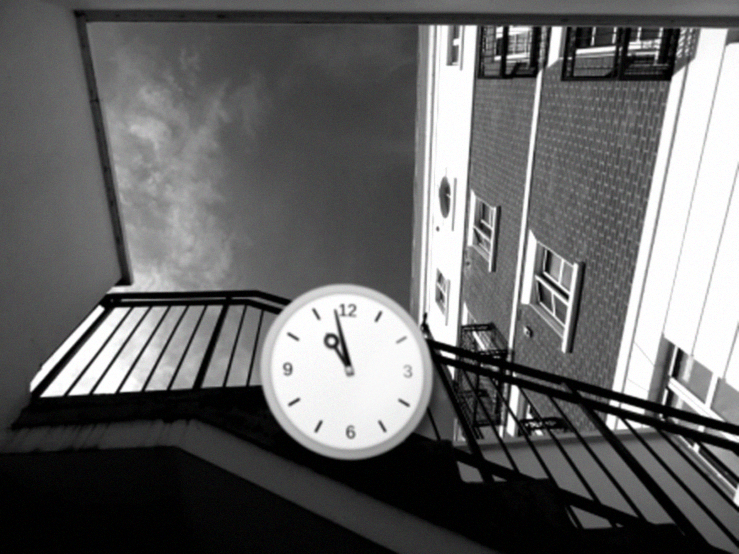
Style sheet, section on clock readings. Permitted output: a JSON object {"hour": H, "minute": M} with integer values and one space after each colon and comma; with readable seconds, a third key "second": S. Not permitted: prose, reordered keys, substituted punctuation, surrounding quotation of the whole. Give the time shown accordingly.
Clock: {"hour": 10, "minute": 58}
